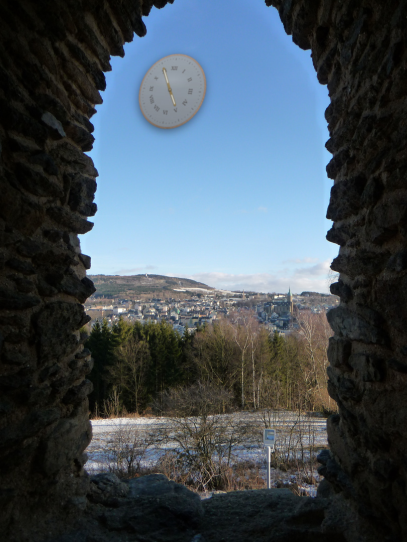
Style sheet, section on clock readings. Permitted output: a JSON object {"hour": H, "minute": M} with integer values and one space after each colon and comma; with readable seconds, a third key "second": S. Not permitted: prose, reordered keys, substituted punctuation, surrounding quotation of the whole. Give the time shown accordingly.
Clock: {"hour": 4, "minute": 55}
